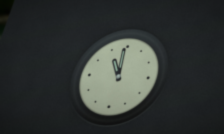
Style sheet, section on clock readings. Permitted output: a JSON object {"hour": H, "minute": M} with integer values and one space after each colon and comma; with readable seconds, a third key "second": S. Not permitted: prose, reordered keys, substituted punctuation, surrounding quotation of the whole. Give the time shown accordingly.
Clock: {"hour": 10, "minute": 59}
